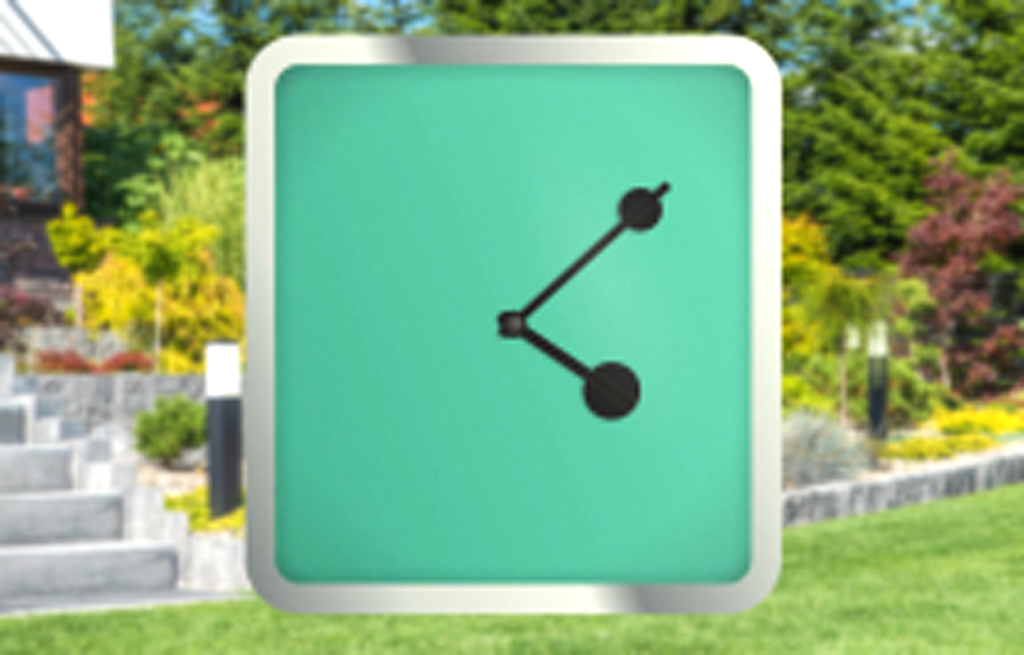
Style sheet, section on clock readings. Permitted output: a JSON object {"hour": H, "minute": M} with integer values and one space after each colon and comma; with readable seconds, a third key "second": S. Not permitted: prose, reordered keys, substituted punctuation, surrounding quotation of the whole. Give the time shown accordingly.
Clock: {"hour": 4, "minute": 8}
